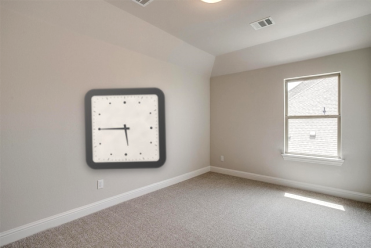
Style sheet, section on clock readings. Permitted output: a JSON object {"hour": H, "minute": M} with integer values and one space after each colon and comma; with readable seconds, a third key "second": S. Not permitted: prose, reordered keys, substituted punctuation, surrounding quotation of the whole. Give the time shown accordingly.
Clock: {"hour": 5, "minute": 45}
